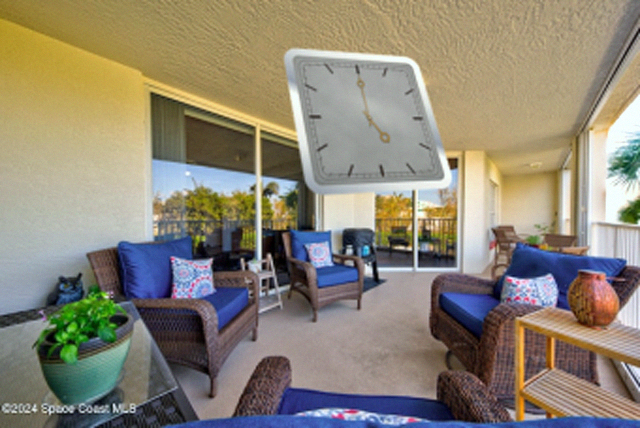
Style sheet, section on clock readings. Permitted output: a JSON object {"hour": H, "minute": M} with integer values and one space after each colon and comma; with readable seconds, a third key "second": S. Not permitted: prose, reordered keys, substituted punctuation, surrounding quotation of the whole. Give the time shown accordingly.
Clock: {"hour": 5, "minute": 0}
